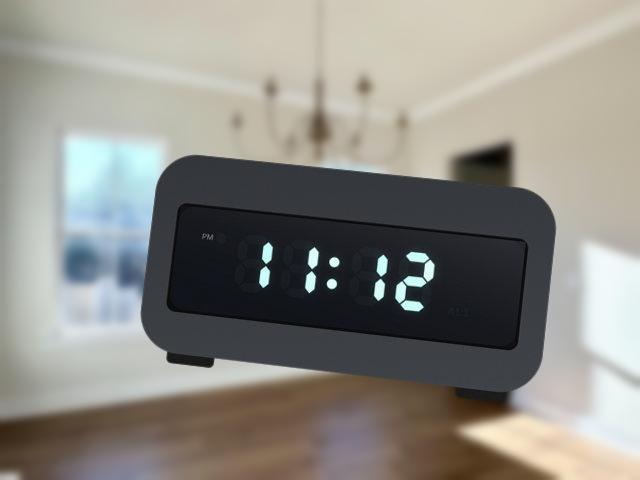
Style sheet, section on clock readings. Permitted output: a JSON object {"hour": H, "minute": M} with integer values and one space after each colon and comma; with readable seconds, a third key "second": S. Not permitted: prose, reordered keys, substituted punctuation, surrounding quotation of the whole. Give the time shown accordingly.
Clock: {"hour": 11, "minute": 12}
